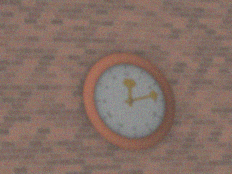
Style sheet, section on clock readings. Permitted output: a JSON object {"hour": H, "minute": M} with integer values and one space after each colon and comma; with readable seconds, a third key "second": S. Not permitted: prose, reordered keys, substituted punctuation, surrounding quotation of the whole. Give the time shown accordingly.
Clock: {"hour": 12, "minute": 13}
